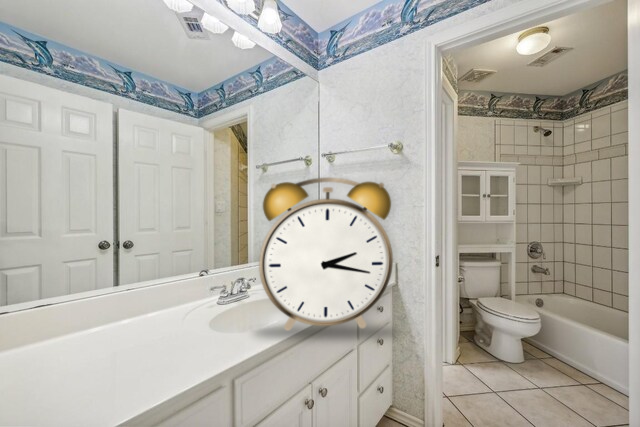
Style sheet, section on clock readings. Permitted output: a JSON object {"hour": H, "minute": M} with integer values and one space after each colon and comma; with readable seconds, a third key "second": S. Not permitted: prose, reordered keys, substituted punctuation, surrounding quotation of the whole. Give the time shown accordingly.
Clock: {"hour": 2, "minute": 17}
